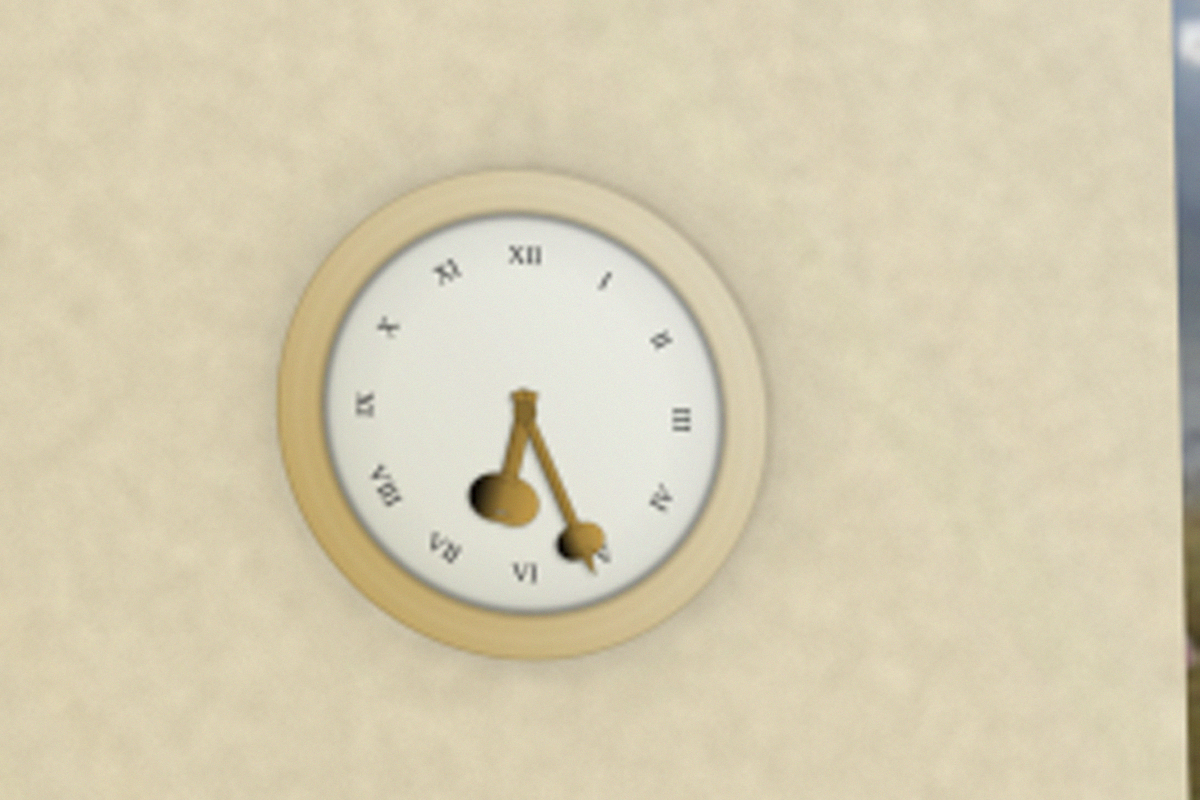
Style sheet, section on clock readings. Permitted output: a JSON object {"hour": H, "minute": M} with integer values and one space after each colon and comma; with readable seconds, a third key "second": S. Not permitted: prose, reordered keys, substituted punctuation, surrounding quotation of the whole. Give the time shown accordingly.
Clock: {"hour": 6, "minute": 26}
